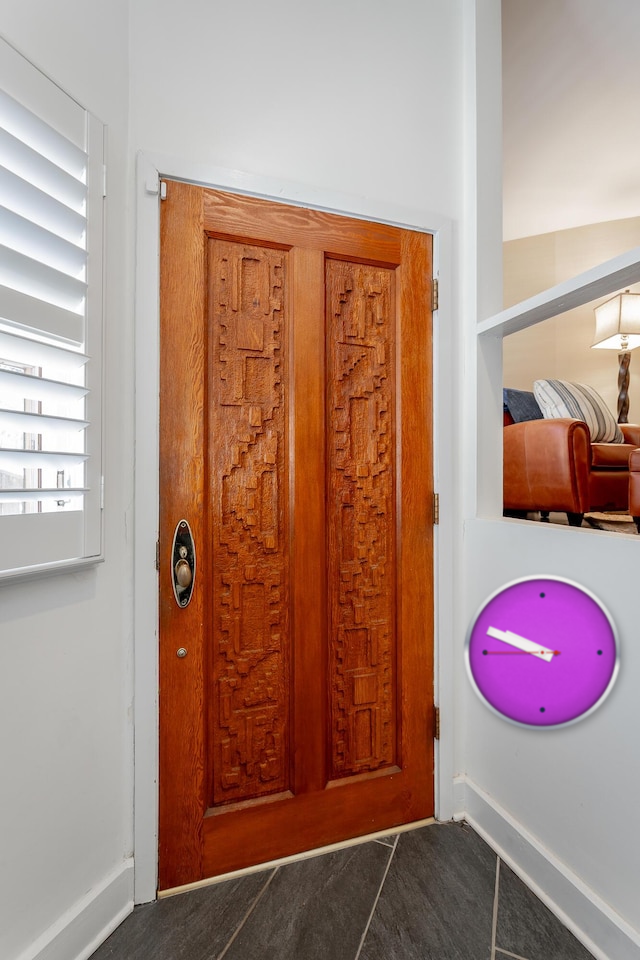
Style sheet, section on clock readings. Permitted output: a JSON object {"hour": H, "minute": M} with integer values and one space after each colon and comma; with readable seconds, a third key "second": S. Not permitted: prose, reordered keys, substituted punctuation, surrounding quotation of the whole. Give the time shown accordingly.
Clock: {"hour": 9, "minute": 48, "second": 45}
